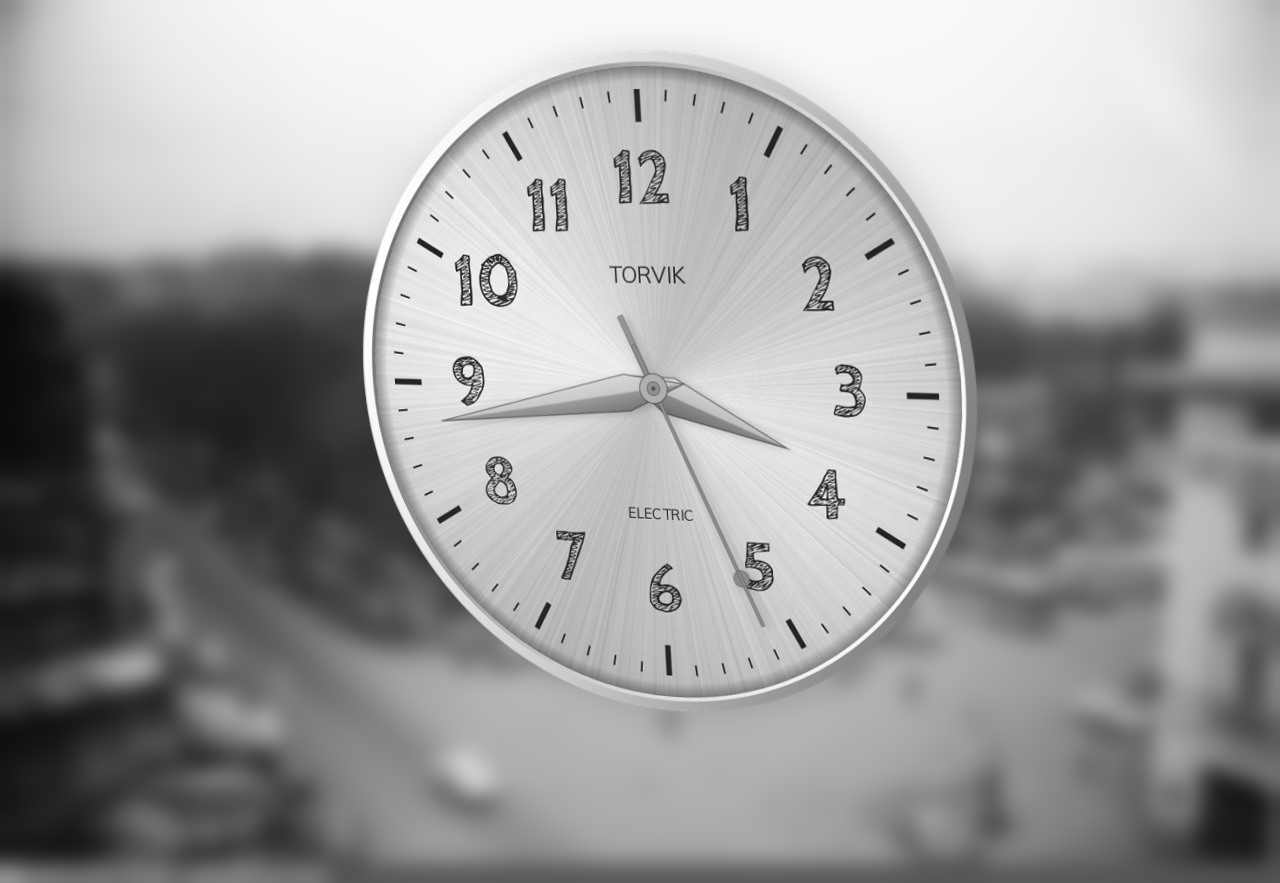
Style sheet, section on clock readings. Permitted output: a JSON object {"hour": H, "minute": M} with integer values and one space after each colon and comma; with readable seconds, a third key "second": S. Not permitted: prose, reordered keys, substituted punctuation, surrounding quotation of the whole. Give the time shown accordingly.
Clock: {"hour": 3, "minute": 43, "second": 26}
